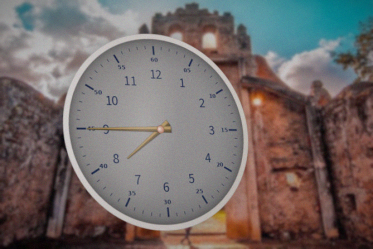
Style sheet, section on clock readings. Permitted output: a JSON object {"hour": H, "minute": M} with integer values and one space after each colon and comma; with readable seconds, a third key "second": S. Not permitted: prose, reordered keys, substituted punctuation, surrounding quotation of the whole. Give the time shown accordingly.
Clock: {"hour": 7, "minute": 45}
